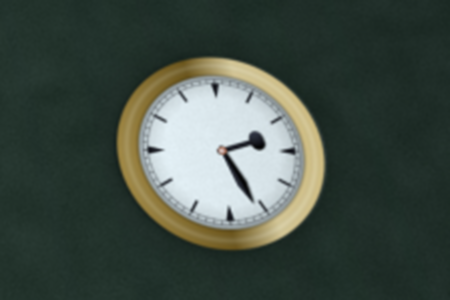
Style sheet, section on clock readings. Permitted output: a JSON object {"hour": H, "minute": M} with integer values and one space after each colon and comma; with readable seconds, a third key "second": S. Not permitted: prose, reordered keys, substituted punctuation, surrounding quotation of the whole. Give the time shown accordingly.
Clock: {"hour": 2, "minute": 26}
